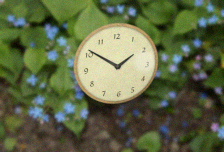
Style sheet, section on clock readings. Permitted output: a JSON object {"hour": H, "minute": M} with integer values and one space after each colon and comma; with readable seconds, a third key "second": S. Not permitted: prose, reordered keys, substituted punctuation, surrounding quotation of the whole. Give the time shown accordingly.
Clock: {"hour": 1, "minute": 51}
